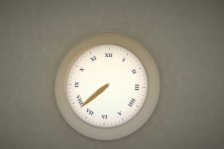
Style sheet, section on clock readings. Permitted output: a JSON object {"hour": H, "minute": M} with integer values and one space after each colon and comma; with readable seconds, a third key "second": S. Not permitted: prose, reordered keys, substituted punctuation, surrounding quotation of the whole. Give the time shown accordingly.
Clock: {"hour": 7, "minute": 38}
